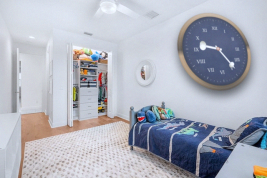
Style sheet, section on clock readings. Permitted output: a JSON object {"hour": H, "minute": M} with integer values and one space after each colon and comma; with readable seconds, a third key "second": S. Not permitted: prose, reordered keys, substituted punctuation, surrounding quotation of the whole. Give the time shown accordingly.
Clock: {"hour": 9, "minute": 24}
